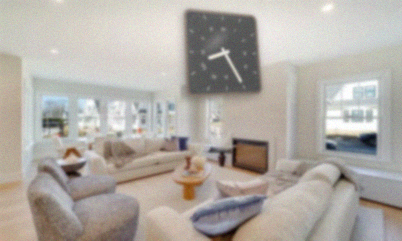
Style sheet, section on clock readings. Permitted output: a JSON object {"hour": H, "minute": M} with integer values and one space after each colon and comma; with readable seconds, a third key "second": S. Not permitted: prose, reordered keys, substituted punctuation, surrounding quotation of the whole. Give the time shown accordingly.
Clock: {"hour": 8, "minute": 25}
